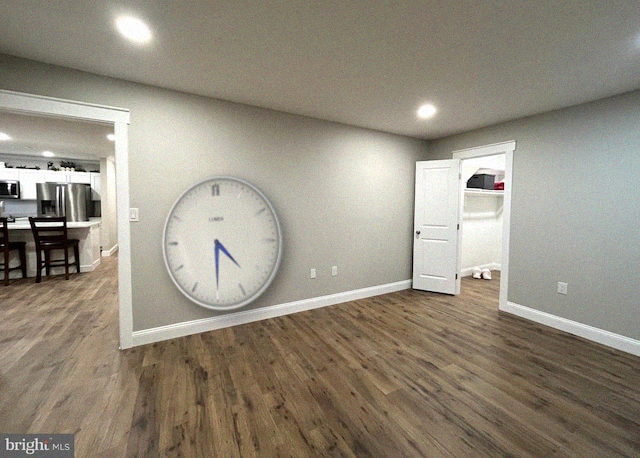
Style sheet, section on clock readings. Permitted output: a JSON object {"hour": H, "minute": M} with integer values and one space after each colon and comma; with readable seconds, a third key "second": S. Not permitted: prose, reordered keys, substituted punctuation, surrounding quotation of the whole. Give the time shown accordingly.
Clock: {"hour": 4, "minute": 30}
